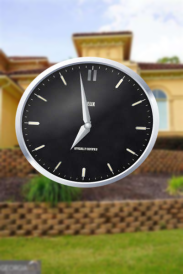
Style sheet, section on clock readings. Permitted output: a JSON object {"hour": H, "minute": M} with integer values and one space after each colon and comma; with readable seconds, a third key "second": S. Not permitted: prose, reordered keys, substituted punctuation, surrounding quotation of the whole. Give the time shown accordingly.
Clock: {"hour": 6, "minute": 58}
